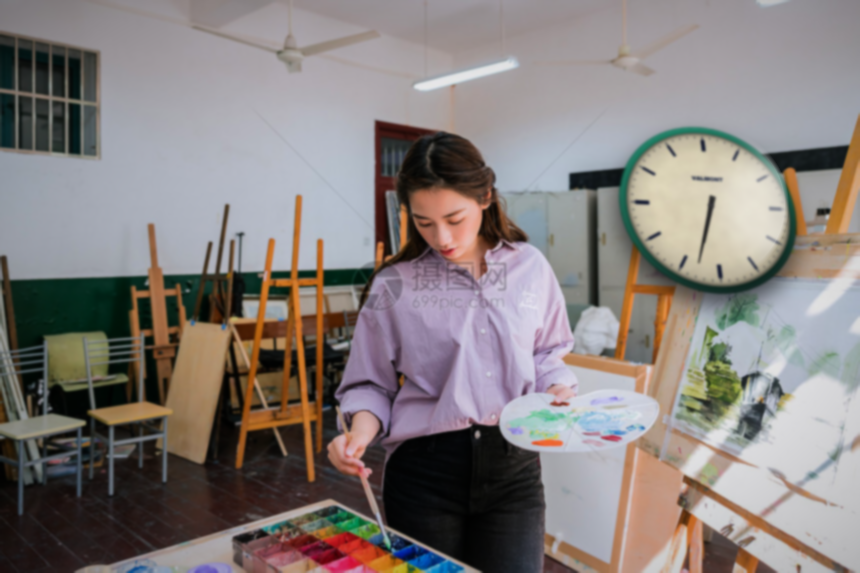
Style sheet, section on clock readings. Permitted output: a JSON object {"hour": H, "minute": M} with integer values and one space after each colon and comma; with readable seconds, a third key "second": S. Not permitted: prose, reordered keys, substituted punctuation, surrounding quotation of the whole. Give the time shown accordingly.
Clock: {"hour": 6, "minute": 33}
